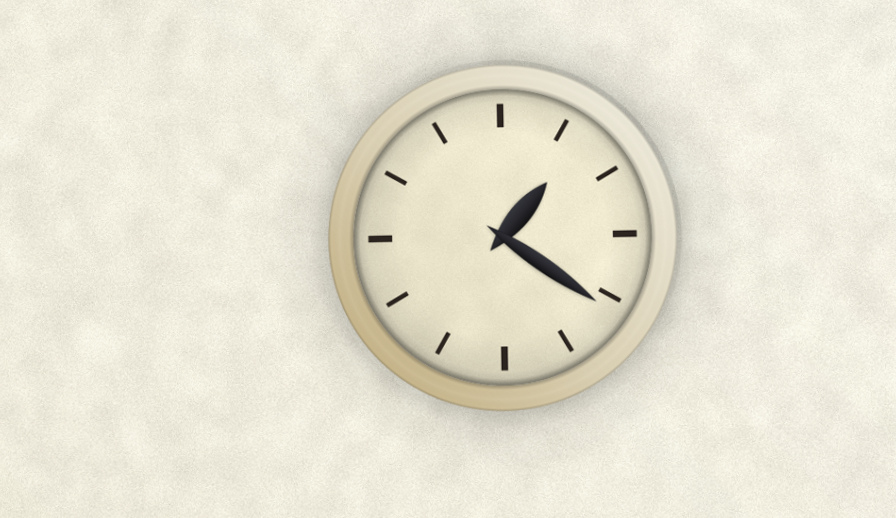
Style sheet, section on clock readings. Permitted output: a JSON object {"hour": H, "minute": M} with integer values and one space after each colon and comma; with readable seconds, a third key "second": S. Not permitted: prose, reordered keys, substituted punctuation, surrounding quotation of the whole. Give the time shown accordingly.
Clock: {"hour": 1, "minute": 21}
